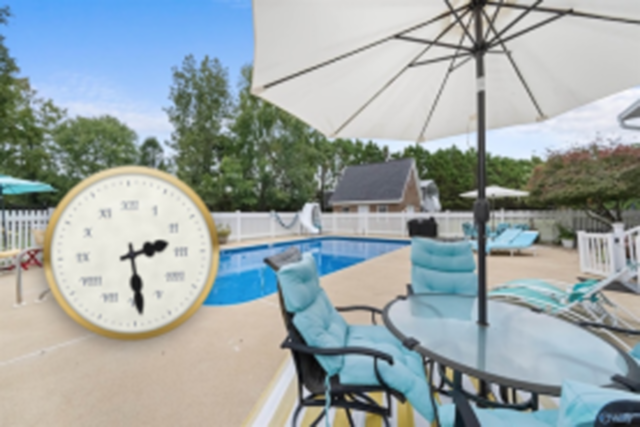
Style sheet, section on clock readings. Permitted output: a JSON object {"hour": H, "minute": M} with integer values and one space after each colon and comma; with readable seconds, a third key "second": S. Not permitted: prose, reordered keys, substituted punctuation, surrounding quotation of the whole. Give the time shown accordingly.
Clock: {"hour": 2, "minute": 29}
